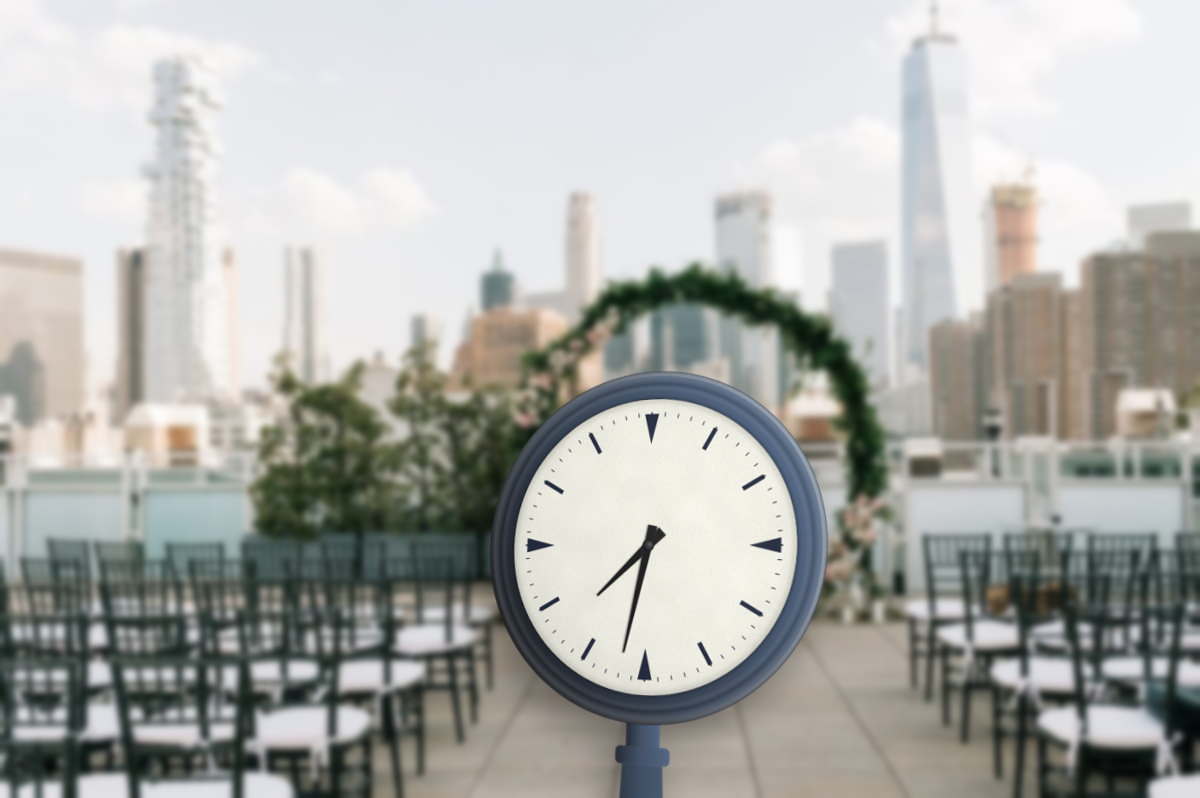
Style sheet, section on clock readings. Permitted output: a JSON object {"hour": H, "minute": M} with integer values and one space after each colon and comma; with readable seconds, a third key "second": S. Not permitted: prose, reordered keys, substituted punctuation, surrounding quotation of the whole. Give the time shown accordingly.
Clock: {"hour": 7, "minute": 32}
